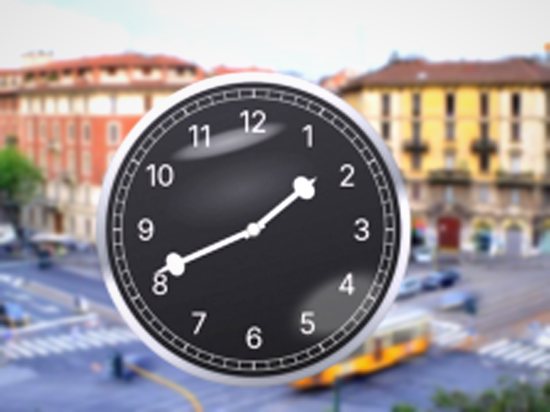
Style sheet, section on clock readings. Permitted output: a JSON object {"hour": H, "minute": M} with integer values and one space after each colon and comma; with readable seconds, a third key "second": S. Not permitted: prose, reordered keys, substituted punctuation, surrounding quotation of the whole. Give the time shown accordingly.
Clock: {"hour": 1, "minute": 41}
